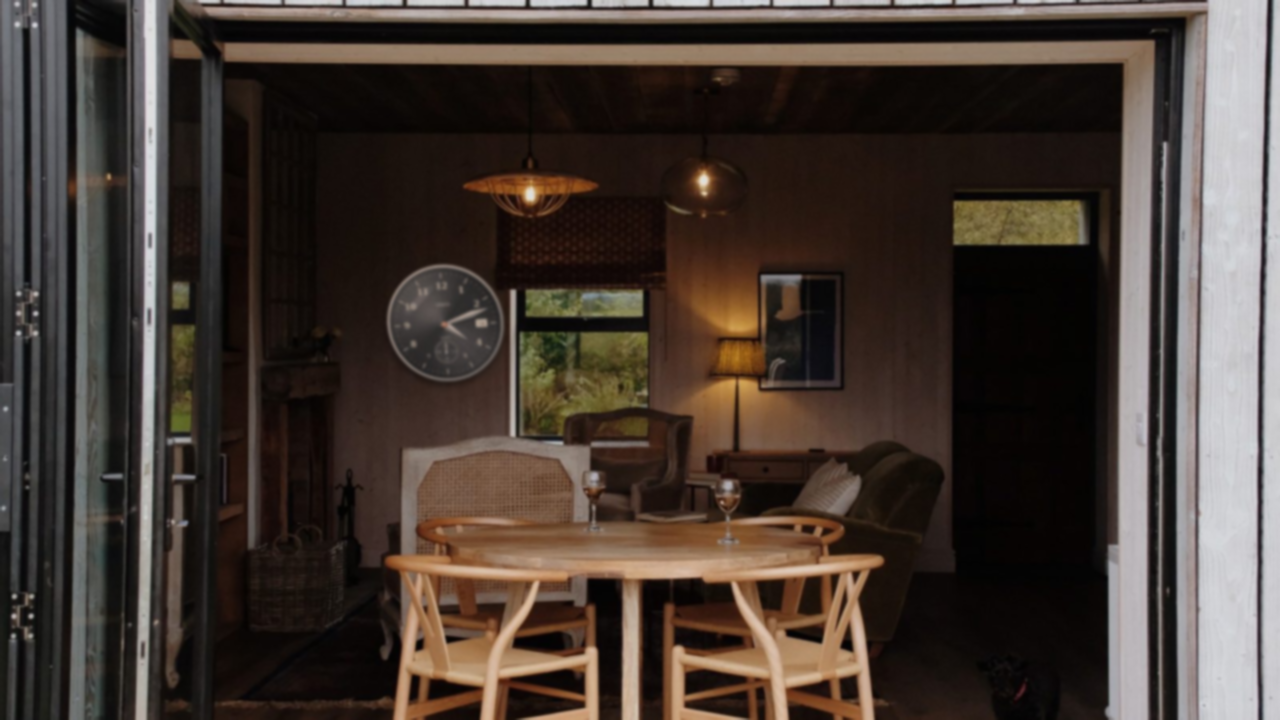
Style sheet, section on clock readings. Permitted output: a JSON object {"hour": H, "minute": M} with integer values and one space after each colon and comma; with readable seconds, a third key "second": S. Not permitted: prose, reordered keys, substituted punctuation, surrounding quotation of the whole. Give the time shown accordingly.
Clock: {"hour": 4, "minute": 12}
